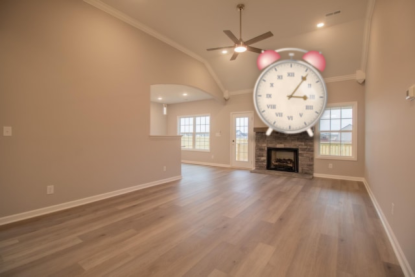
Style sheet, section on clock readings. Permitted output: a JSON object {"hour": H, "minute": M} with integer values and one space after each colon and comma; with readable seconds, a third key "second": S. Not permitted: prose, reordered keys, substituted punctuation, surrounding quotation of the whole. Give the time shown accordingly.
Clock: {"hour": 3, "minute": 6}
